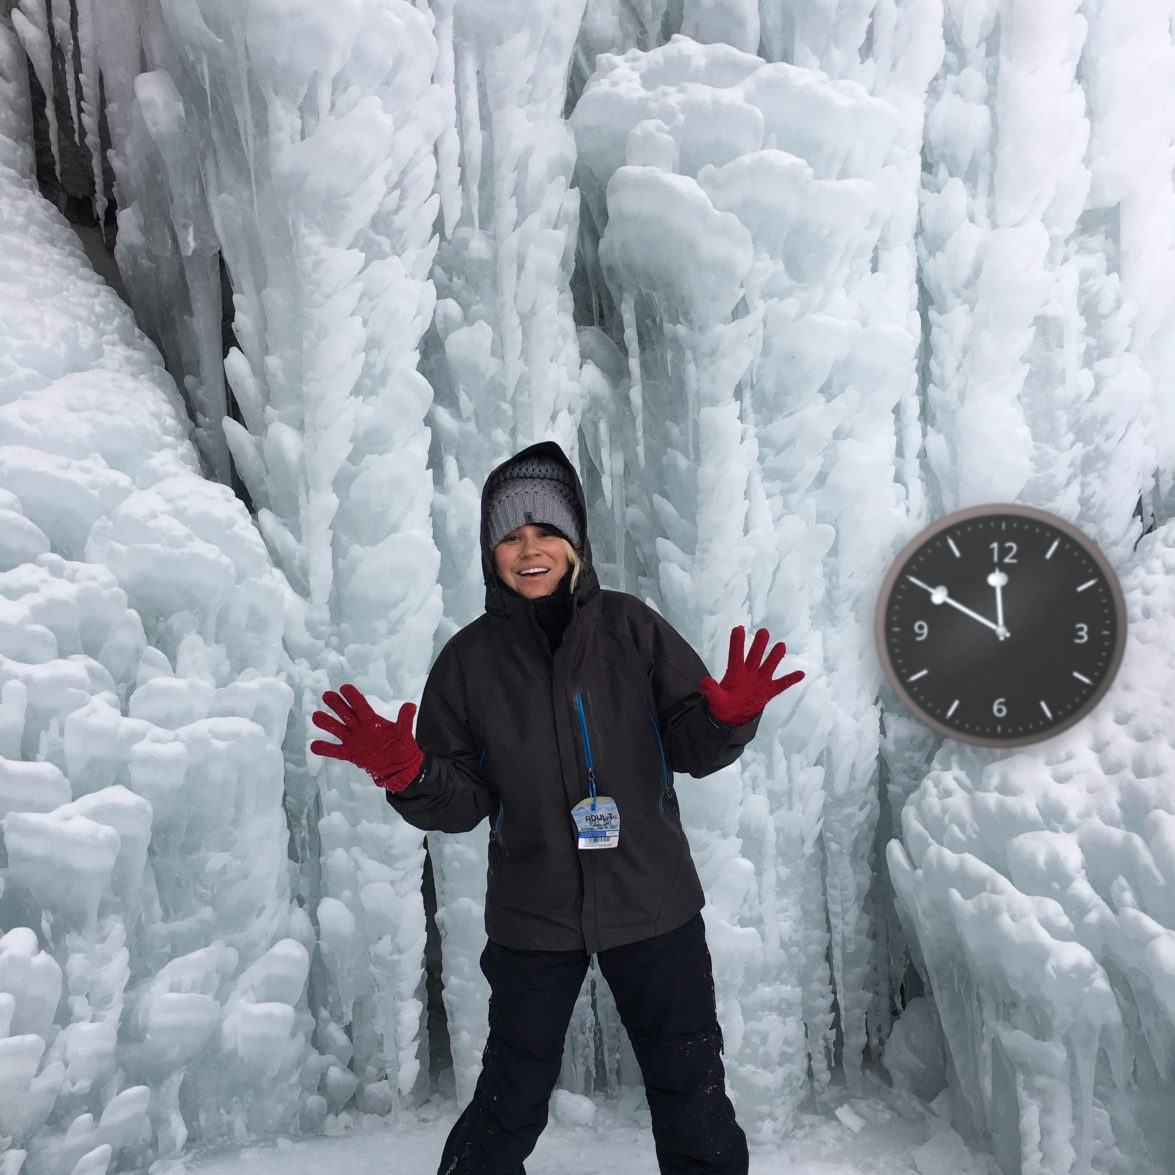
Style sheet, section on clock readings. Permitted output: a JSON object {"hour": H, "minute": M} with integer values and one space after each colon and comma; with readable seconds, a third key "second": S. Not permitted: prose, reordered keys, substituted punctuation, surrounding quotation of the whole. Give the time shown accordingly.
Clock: {"hour": 11, "minute": 50}
